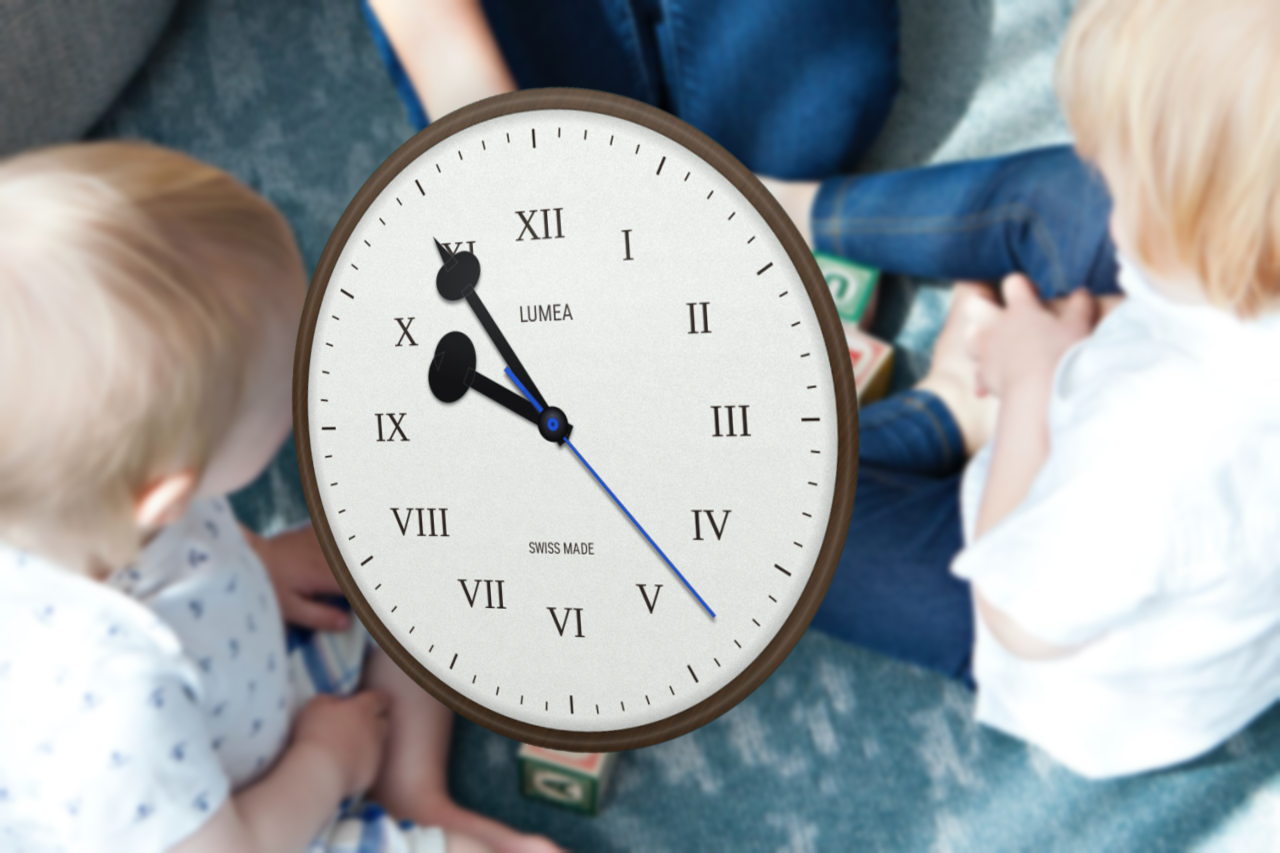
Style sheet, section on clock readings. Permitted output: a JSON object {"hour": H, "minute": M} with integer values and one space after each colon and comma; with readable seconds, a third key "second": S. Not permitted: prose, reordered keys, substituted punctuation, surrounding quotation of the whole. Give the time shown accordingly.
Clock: {"hour": 9, "minute": 54, "second": 23}
